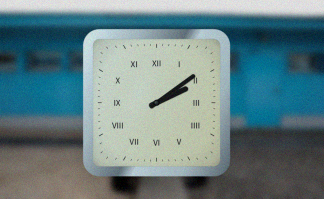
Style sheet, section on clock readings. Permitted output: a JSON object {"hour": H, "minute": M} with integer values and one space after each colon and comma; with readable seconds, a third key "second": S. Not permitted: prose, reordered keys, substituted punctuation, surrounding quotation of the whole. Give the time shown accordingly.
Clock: {"hour": 2, "minute": 9}
